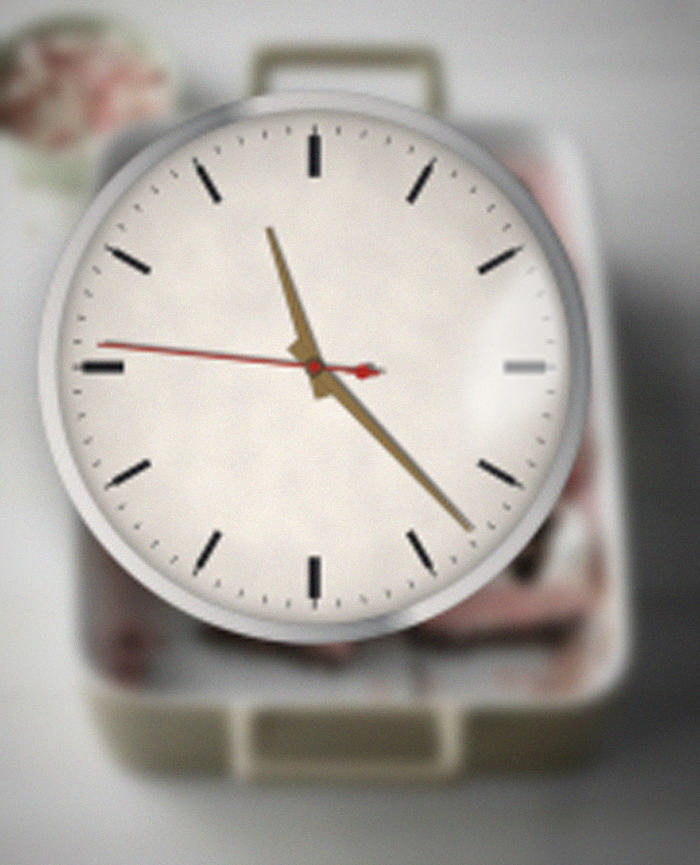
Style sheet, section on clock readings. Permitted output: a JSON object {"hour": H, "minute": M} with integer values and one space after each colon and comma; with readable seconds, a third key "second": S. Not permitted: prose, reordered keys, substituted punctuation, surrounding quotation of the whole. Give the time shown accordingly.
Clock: {"hour": 11, "minute": 22, "second": 46}
